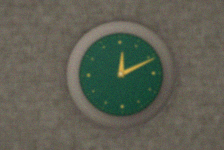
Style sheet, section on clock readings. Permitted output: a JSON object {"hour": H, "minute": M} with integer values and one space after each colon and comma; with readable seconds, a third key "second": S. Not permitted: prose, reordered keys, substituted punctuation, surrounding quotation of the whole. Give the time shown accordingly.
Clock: {"hour": 12, "minute": 11}
